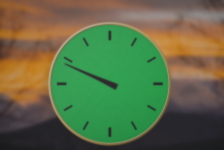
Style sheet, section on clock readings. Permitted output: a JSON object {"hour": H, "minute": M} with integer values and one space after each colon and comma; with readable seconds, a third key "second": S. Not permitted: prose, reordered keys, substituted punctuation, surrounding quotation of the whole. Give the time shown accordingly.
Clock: {"hour": 9, "minute": 49}
